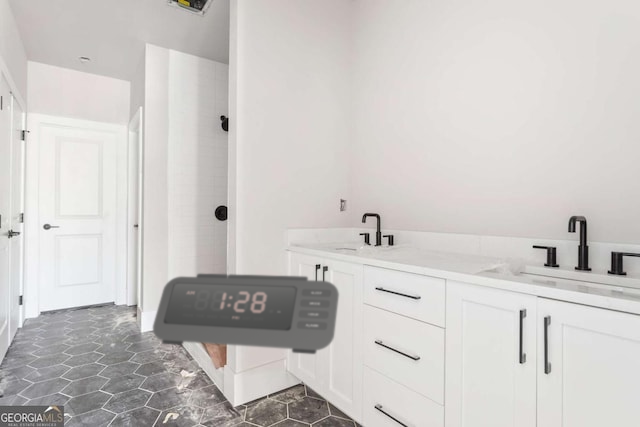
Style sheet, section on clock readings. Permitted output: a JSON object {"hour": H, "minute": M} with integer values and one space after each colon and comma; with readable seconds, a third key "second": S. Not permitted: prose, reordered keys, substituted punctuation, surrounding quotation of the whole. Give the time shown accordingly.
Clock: {"hour": 1, "minute": 28}
